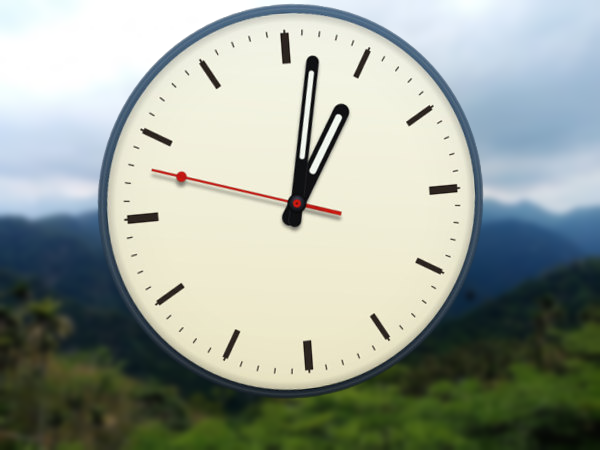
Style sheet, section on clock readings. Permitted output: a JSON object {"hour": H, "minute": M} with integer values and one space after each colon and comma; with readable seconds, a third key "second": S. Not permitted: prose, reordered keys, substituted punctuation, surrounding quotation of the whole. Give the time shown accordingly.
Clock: {"hour": 1, "minute": 1, "second": 48}
